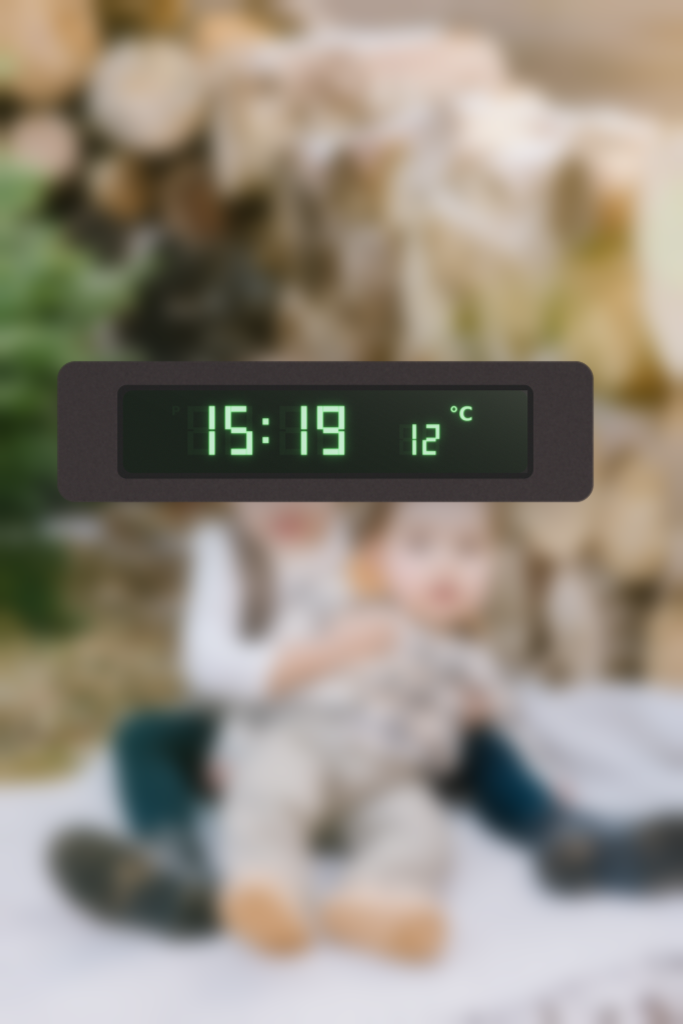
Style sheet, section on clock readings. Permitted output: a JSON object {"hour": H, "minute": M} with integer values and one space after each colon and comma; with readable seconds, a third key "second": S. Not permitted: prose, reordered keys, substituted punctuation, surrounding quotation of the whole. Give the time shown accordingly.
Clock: {"hour": 15, "minute": 19}
